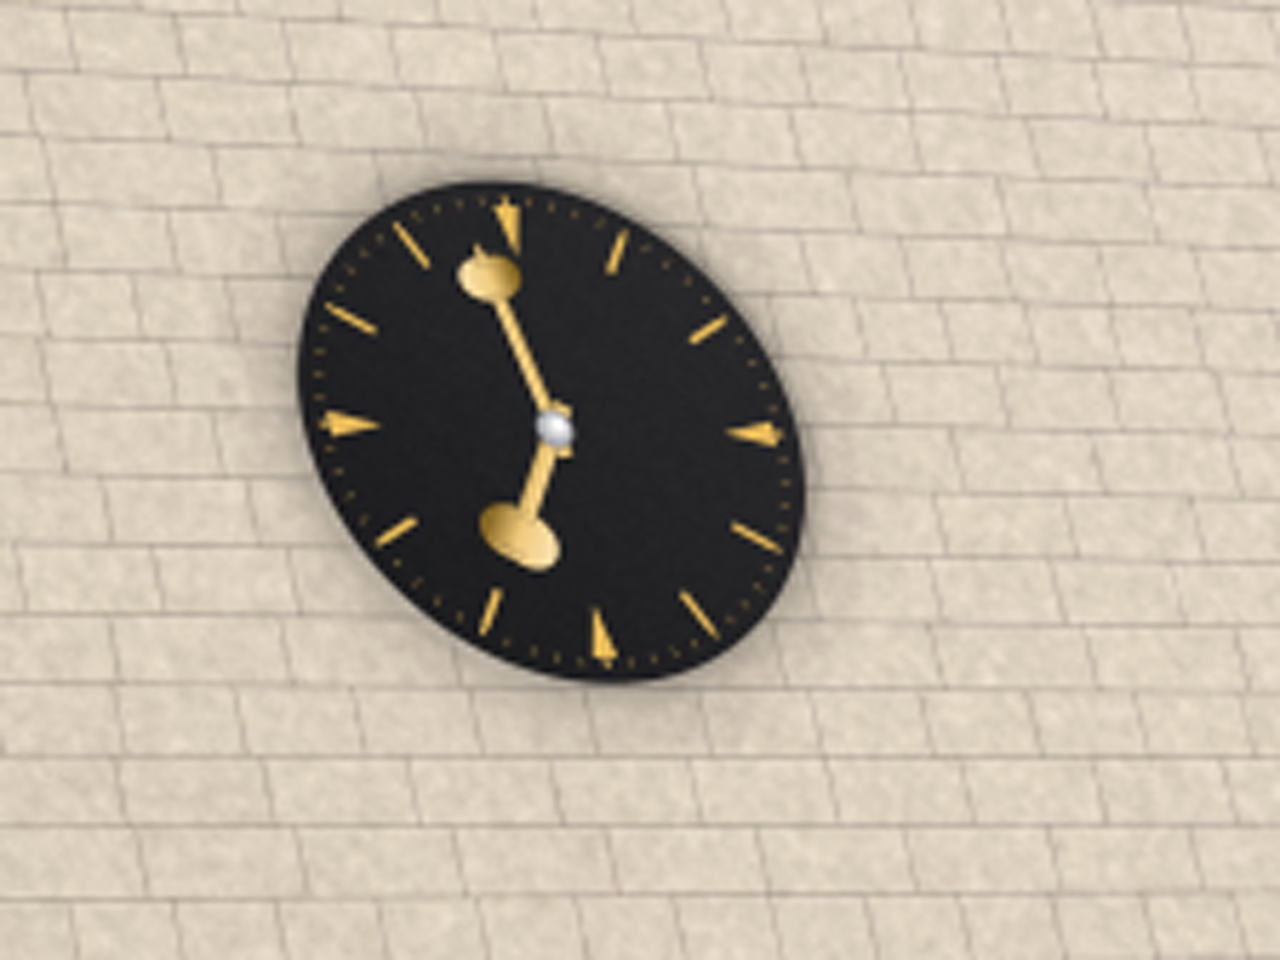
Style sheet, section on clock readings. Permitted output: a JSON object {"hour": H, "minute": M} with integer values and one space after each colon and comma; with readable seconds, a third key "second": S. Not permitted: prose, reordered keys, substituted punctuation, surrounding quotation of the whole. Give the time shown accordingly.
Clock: {"hour": 6, "minute": 58}
